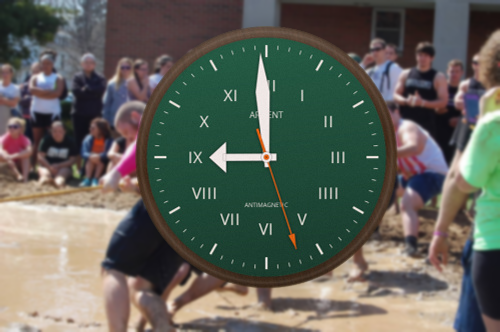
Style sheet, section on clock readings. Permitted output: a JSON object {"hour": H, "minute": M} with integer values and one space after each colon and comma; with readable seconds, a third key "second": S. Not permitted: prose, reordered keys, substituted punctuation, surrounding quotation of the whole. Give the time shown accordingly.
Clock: {"hour": 8, "minute": 59, "second": 27}
